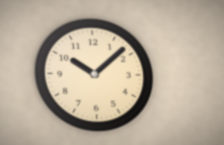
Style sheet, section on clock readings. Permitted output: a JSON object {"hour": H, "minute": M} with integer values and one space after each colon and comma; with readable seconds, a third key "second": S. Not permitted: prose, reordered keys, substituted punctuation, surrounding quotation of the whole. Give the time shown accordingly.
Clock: {"hour": 10, "minute": 8}
